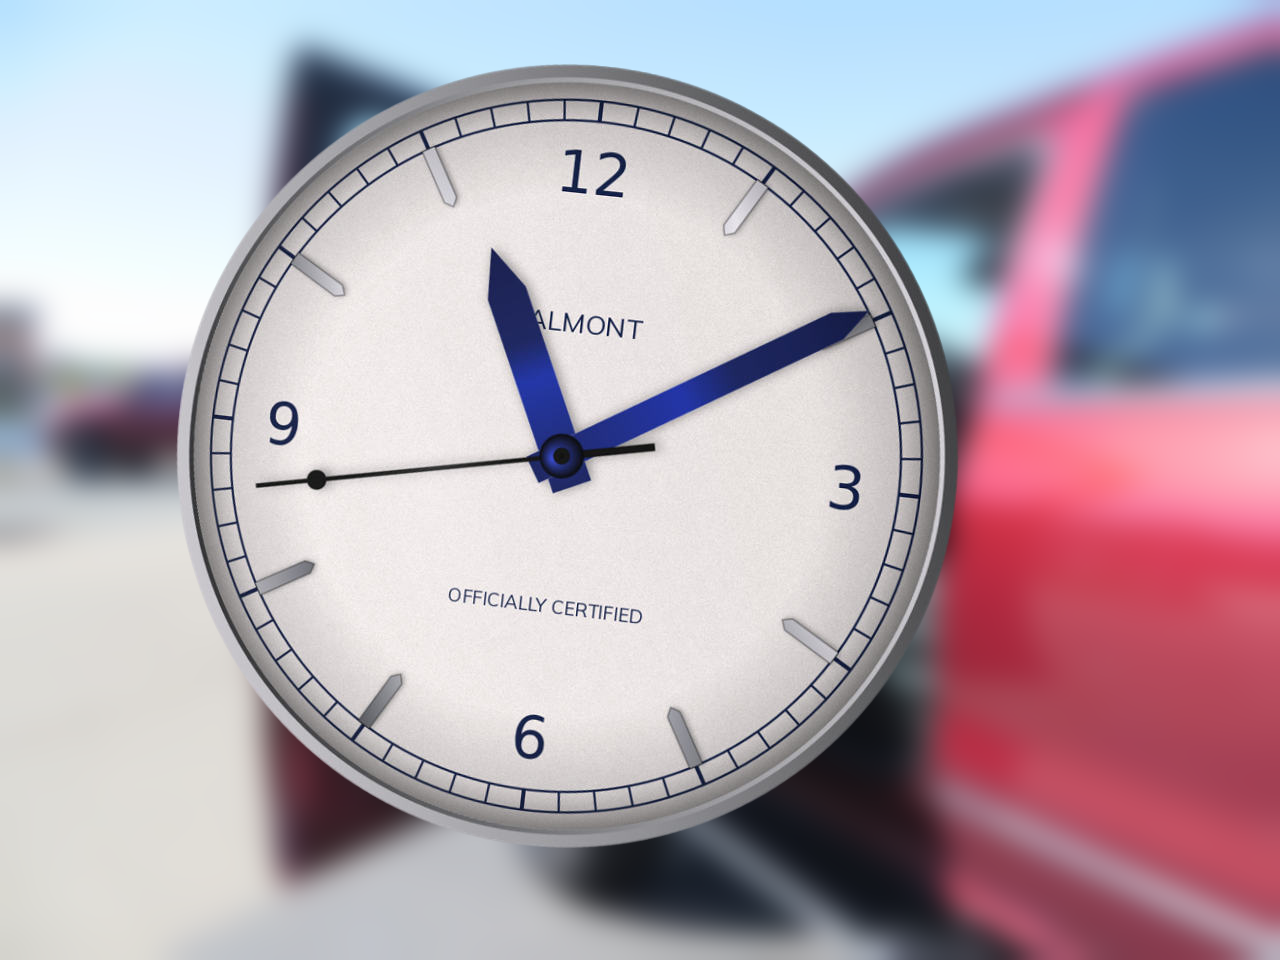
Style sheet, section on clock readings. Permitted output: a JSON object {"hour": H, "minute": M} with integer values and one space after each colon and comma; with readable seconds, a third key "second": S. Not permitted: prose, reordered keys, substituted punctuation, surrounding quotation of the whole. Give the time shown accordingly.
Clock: {"hour": 11, "minute": 9, "second": 43}
